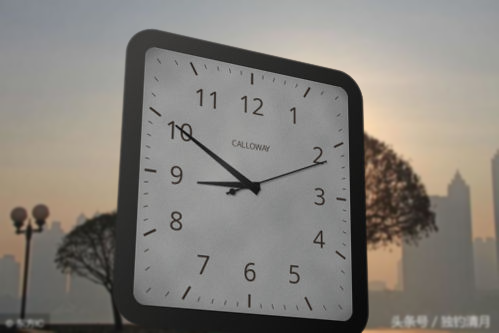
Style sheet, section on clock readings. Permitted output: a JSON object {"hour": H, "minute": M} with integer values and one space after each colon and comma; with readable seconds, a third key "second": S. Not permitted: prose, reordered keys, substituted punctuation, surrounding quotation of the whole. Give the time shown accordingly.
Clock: {"hour": 8, "minute": 50, "second": 11}
